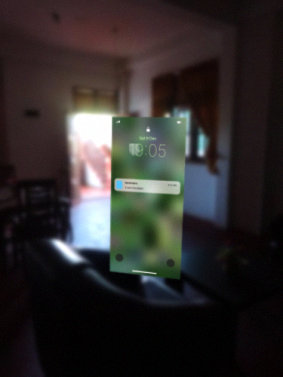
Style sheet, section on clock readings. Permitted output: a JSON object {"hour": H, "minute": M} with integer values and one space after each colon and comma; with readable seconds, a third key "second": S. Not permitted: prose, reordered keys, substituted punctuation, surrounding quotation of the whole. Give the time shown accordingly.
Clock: {"hour": 19, "minute": 5}
